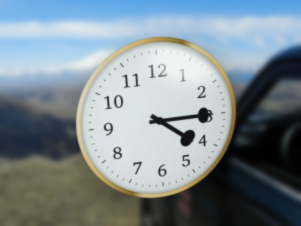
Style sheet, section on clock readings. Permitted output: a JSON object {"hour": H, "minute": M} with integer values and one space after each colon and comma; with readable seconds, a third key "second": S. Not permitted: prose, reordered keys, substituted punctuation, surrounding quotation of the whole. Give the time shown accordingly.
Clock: {"hour": 4, "minute": 15}
